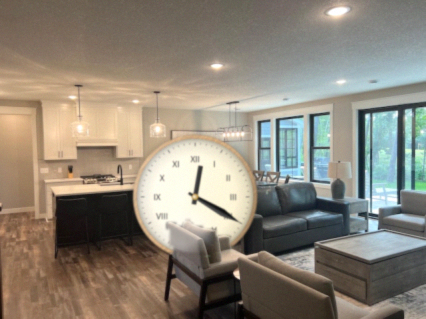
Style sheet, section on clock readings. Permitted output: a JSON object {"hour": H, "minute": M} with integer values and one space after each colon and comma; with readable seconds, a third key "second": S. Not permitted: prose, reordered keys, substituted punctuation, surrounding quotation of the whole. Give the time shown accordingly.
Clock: {"hour": 12, "minute": 20}
